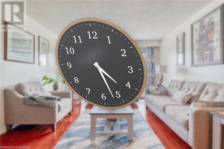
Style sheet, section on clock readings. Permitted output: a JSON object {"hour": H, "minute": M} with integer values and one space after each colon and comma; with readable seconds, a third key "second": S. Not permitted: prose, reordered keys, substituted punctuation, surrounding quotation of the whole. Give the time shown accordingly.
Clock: {"hour": 4, "minute": 27}
